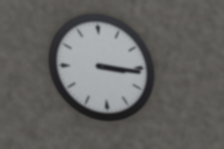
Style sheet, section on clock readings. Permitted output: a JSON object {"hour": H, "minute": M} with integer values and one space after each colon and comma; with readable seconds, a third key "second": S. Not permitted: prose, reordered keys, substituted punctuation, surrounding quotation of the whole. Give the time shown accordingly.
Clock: {"hour": 3, "minute": 16}
